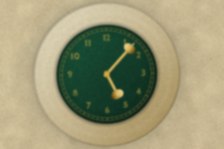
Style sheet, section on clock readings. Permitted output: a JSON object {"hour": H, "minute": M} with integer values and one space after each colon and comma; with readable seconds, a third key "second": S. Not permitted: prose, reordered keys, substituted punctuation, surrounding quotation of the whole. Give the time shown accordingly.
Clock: {"hour": 5, "minute": 7}
